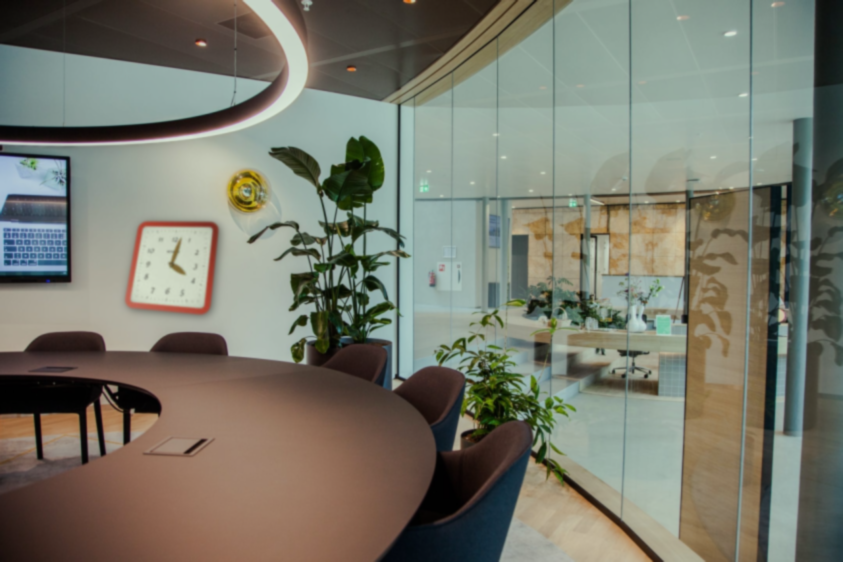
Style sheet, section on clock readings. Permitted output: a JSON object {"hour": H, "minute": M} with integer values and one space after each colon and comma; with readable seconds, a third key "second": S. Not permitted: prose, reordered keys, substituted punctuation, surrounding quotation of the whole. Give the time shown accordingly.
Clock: {"hour": 4, "minute": 2}
